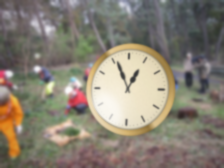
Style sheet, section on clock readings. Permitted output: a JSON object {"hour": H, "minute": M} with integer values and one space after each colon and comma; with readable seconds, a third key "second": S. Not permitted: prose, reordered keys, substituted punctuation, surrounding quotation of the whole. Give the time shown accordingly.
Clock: {"hour": 12, "minute": 56}
